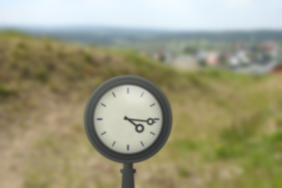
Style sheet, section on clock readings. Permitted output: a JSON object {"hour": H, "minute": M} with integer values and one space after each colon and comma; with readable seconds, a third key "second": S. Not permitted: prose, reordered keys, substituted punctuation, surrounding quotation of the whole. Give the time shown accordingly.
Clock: {"hour": 4, "minute": 16}
